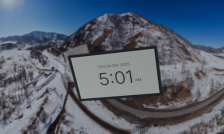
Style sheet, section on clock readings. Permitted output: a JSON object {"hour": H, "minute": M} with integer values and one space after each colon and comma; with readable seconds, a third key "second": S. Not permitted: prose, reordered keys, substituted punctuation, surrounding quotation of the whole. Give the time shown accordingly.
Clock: {"hour": 5, "minute": 1}
